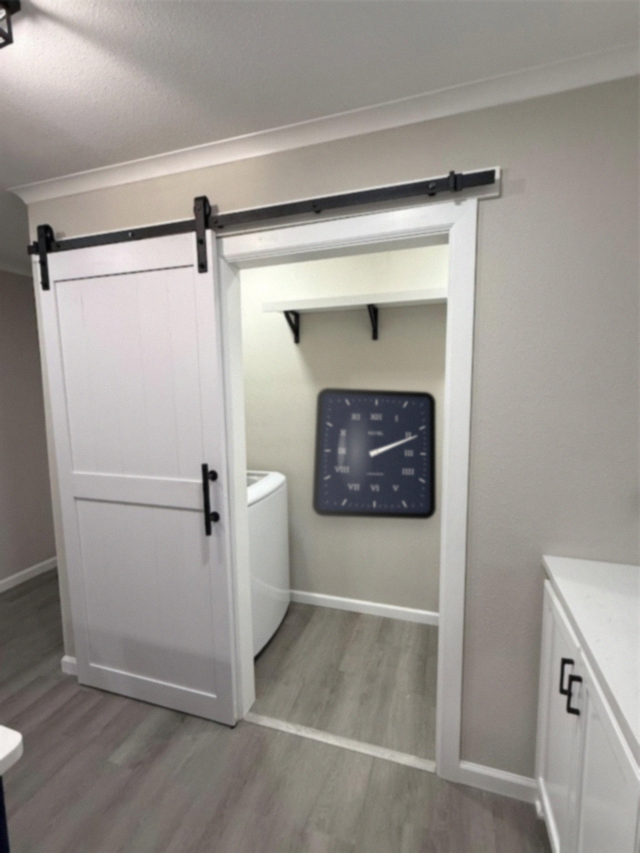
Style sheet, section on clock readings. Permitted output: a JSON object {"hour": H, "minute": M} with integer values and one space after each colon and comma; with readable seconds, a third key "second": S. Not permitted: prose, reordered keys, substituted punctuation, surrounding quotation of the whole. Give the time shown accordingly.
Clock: {"hour": 2, "minute": 11}
